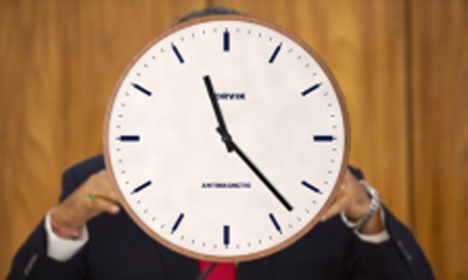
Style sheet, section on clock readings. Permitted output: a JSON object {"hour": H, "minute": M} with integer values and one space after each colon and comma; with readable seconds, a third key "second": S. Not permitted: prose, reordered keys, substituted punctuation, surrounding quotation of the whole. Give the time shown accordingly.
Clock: {"hour": 11, "minute": 23}
